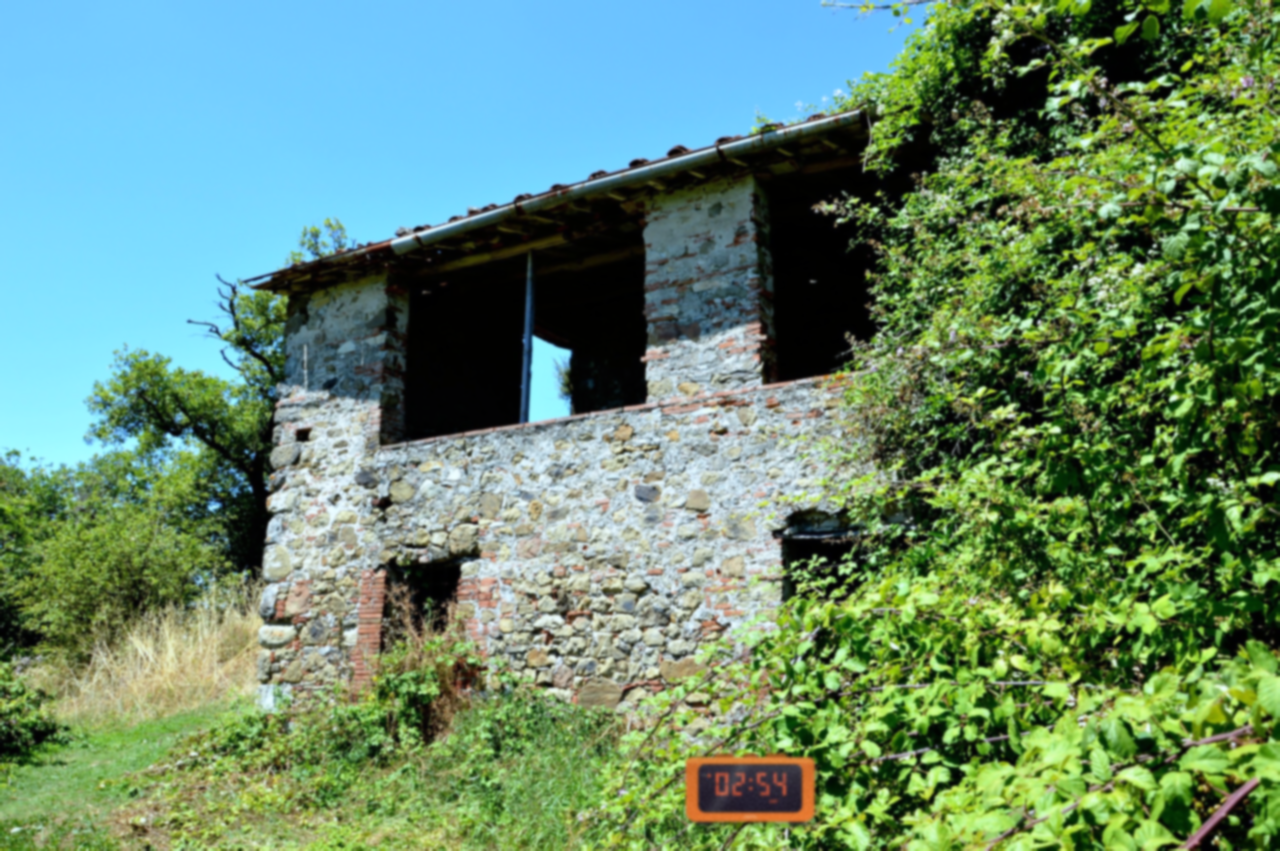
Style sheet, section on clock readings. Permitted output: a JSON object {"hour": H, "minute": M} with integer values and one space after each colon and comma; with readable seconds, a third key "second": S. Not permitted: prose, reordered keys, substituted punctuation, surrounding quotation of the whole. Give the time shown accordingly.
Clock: {"hour": 2, "minute": 54}
